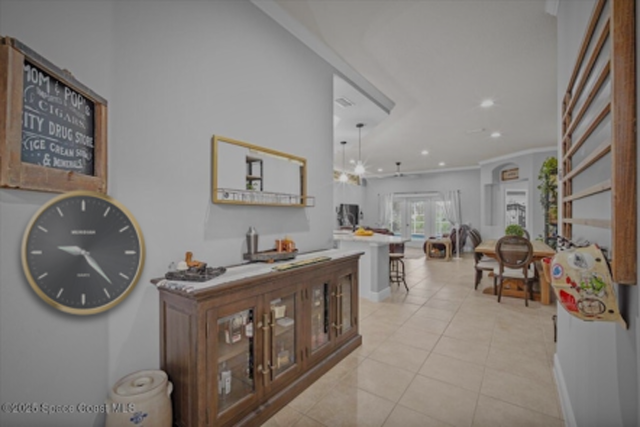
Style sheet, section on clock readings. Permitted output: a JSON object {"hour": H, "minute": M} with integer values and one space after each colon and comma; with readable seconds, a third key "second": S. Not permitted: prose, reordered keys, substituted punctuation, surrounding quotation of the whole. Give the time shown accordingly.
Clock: {"hour": 9, "minute": 23}
